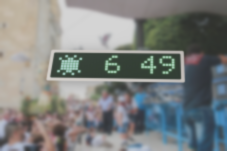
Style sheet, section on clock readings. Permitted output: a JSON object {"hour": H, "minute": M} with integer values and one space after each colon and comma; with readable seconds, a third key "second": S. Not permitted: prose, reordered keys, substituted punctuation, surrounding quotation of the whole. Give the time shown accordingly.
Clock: {"hour": 6, "minute": 49}
